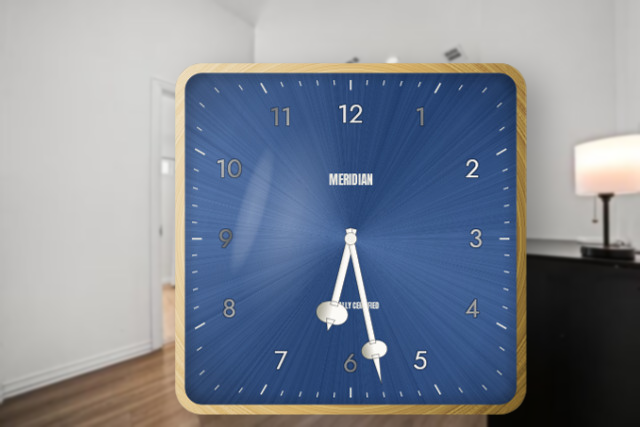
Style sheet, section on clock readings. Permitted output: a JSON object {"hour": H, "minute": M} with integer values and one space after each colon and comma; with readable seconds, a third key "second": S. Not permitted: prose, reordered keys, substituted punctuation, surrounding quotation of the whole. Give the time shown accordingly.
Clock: {"hour": 6, "minute": 28}
